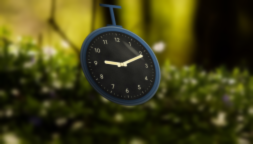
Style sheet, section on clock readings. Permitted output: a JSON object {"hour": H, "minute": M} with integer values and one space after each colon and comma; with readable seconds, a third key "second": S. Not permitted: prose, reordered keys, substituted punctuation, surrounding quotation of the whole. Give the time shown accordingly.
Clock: {"hour": 9, "minute": 11}
